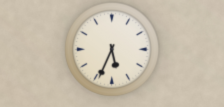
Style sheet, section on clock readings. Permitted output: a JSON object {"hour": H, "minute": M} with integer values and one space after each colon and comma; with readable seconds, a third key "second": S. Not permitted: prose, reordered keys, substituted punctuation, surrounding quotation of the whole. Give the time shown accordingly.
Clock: {"hour": 5, "minute": 34}
